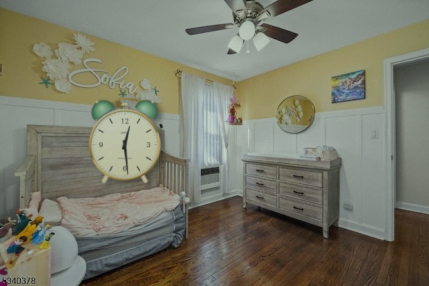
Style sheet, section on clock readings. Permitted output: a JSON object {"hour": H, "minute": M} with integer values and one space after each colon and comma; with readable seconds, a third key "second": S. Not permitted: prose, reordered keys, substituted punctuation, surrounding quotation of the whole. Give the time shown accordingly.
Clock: {"hour": 12, "minute": 29}
